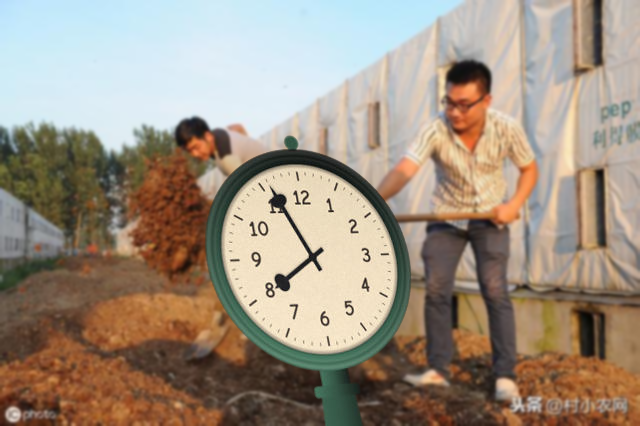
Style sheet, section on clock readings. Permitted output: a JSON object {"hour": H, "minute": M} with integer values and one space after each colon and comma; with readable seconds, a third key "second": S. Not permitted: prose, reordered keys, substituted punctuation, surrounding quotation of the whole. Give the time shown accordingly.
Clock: {"hour": 7, "minute": 56}
